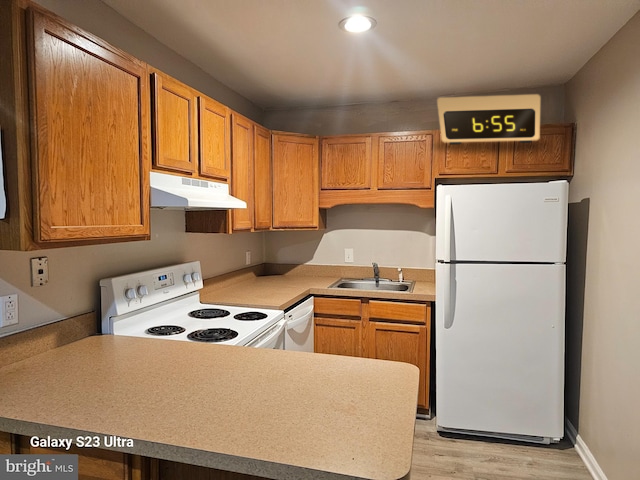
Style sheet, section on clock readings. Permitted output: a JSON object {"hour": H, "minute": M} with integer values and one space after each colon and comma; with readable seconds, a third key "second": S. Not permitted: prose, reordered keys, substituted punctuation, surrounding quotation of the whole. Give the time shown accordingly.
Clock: {"hour": 6, "minute": 55}
